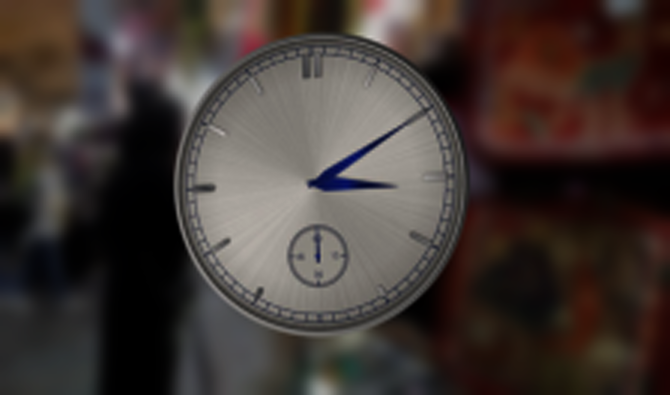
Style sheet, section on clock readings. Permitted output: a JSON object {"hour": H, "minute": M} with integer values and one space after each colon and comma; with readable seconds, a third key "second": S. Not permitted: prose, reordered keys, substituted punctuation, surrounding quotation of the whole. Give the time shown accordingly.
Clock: {"hour": 3, "minute": 10}
